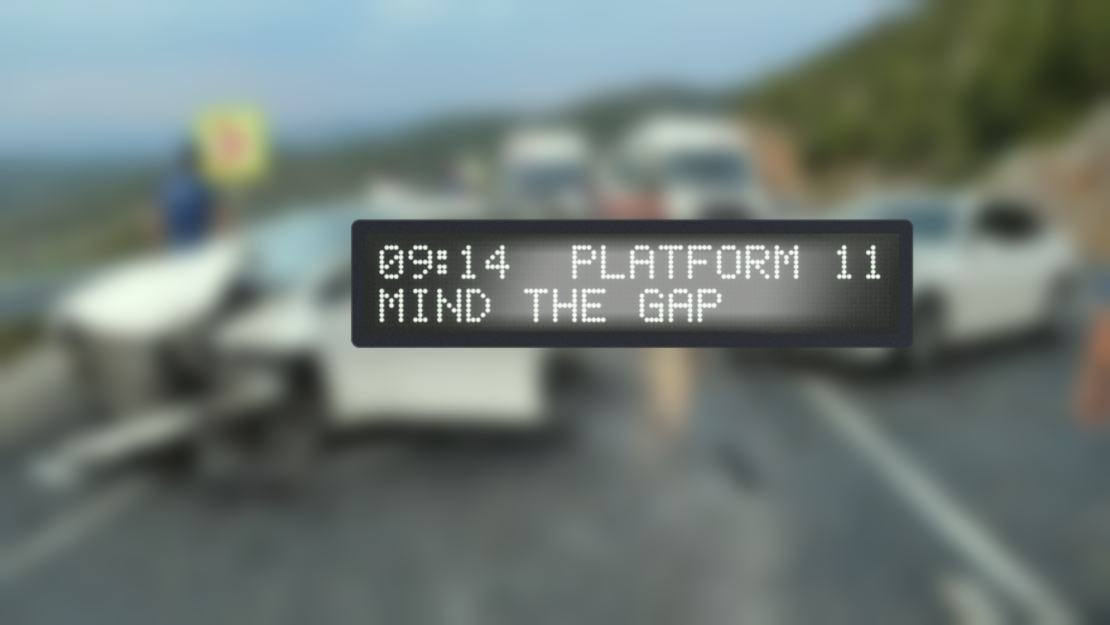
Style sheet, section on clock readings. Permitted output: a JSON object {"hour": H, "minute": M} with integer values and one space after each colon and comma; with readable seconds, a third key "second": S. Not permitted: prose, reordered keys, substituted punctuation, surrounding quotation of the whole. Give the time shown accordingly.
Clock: {"hour": 9, "minute": 14}
